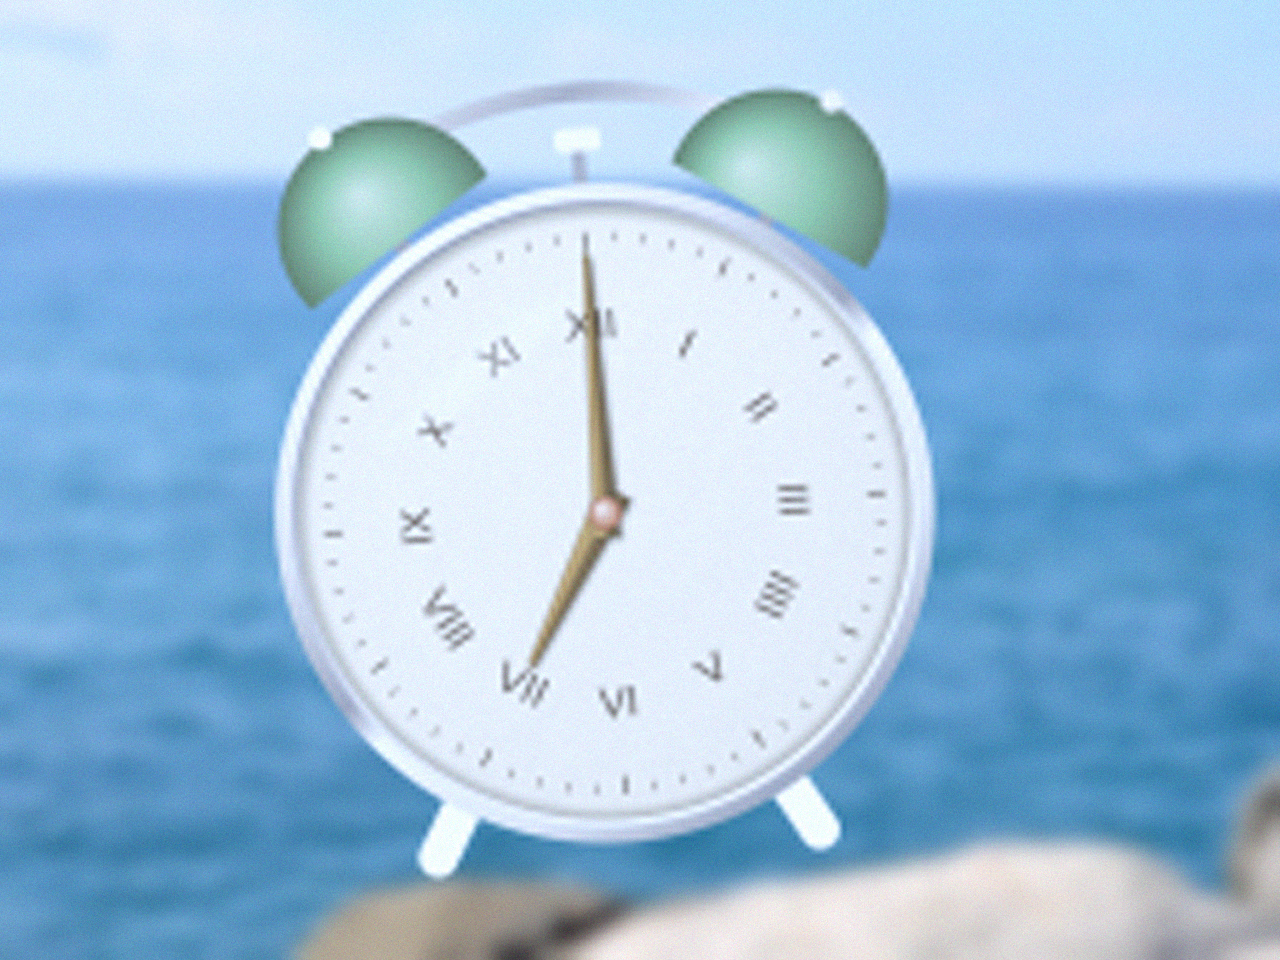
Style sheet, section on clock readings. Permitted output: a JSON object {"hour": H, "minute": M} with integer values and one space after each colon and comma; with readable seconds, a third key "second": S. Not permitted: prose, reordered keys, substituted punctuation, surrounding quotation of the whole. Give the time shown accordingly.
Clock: {"hour": 7, "minute": 0}
